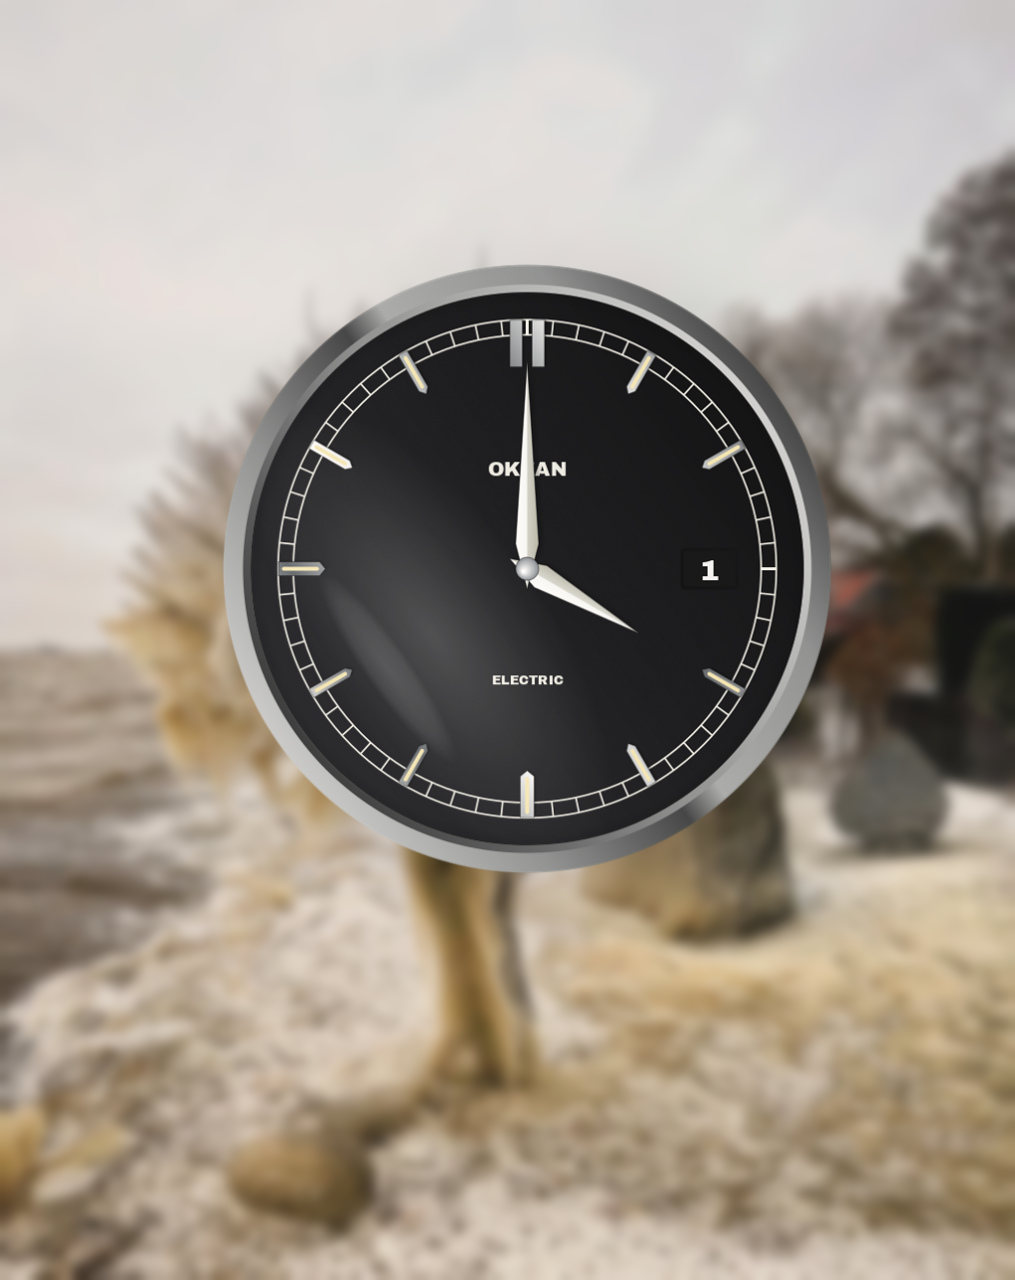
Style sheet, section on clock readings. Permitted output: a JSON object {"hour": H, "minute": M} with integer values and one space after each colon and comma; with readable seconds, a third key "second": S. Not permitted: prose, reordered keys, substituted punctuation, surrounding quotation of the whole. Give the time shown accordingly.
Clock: {"hour": 4, "minute": 0}
